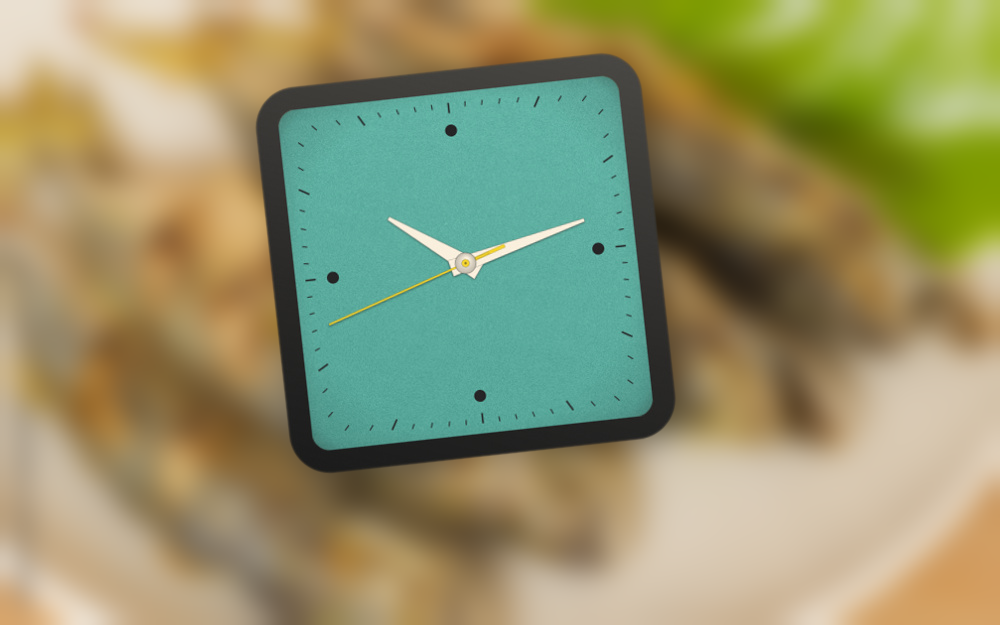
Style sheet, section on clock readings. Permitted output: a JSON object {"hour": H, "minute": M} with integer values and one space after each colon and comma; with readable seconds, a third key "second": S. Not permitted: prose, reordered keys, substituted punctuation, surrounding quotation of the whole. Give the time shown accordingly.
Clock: {"hour": 10, "minute": 12, "second": 42}
